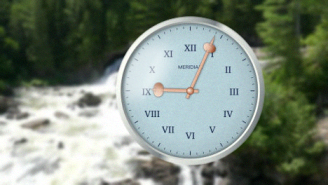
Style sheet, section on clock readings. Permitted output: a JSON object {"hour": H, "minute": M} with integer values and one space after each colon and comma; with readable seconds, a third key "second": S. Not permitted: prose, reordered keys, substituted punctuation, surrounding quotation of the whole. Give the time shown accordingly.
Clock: {"hour": 9, "minute": 4}
